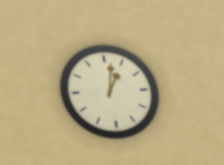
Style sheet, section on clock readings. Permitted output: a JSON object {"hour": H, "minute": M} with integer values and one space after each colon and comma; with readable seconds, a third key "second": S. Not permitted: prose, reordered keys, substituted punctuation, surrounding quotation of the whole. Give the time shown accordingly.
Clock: {"hour": 1, "minute": 2}
